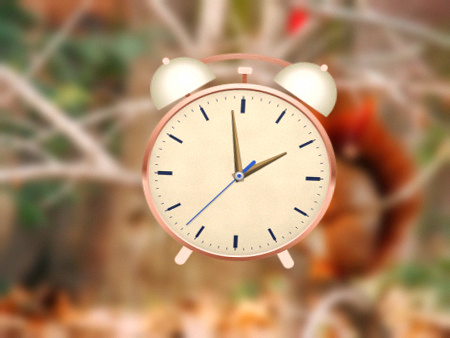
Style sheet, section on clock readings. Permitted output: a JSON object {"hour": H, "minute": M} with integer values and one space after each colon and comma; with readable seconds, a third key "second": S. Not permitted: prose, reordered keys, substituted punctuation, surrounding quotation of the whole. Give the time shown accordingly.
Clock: {"hour": 1, "minute": 58, "second": 37}
